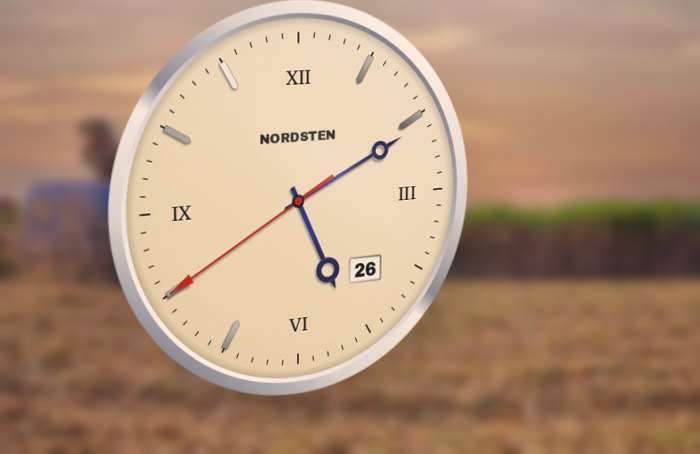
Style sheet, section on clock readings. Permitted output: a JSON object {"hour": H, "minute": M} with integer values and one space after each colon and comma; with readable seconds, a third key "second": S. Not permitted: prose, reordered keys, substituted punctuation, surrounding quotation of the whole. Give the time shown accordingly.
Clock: {"hour": 5, "minute": 10, "second": 40}
